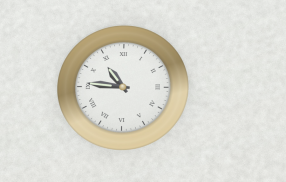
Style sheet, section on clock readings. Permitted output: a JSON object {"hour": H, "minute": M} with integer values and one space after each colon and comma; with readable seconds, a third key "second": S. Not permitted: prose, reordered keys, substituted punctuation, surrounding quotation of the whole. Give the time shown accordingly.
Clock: {"hour": 10, "minute": 46}
